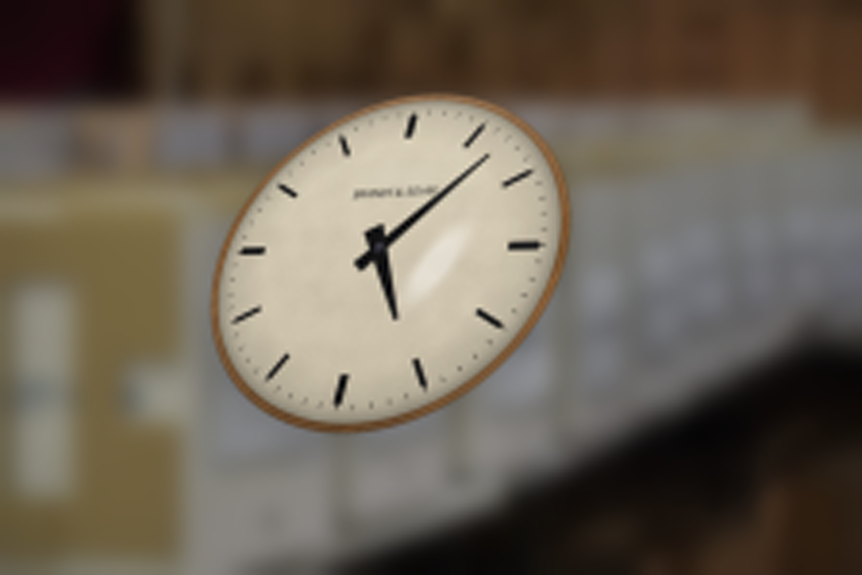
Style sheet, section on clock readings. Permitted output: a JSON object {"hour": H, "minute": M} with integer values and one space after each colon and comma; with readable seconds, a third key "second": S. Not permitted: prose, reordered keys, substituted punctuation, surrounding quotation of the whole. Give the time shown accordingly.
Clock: {"hour": 5, "minute": 7}
